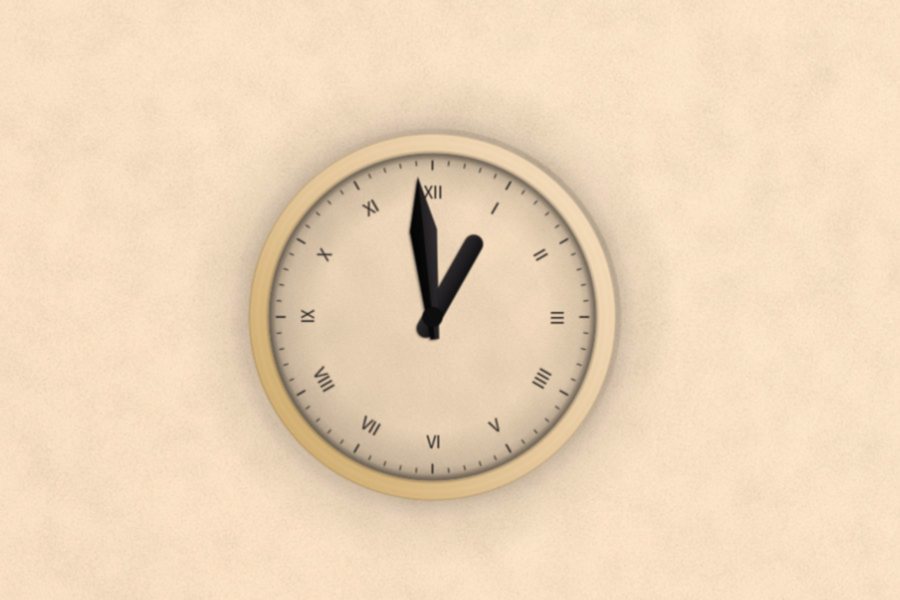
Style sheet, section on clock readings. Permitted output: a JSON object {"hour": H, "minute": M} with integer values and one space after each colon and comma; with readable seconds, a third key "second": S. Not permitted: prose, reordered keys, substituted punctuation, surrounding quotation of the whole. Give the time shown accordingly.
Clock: {"hour": 12, "minute": 59}
